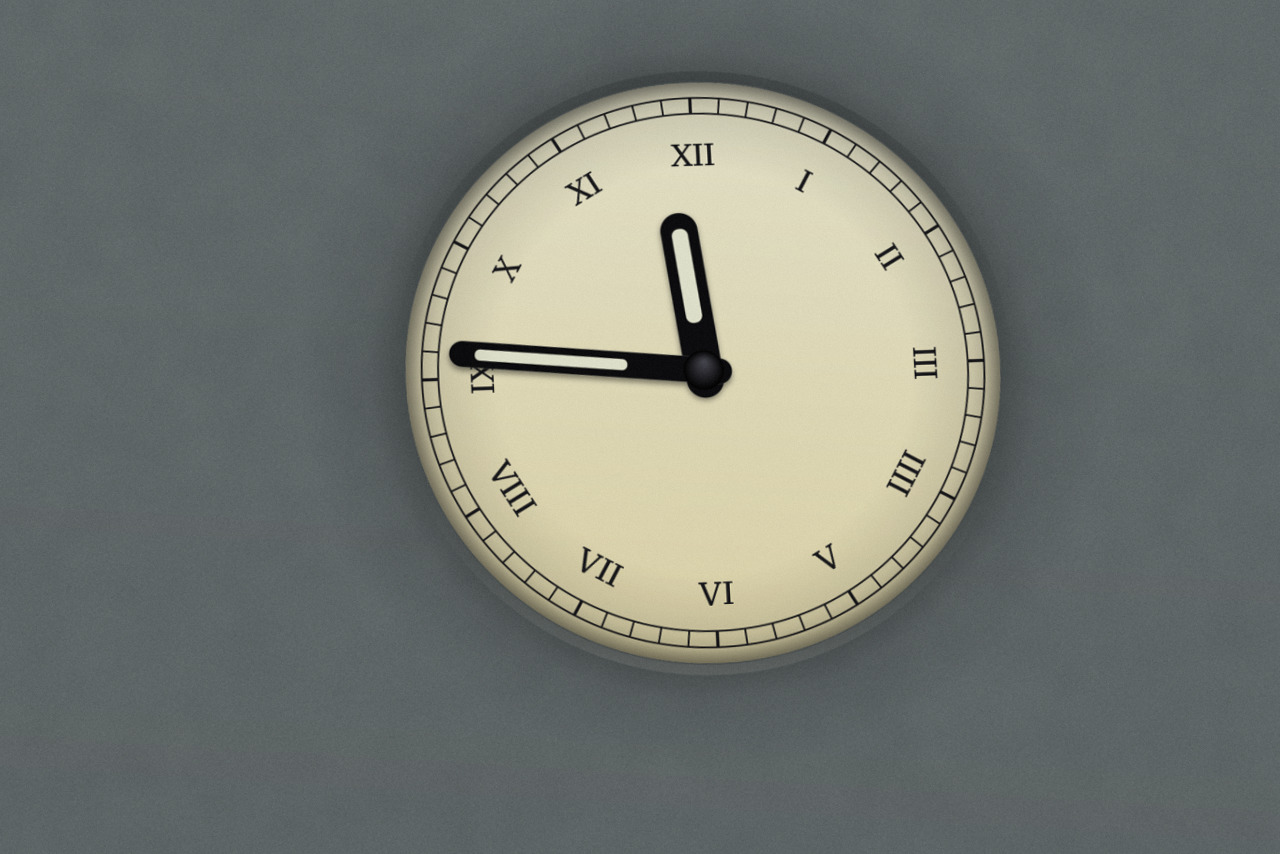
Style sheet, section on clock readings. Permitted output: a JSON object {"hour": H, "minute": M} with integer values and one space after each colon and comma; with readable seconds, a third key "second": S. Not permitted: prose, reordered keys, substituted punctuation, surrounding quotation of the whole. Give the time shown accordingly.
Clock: {"hour": 11, "minute": 46}
